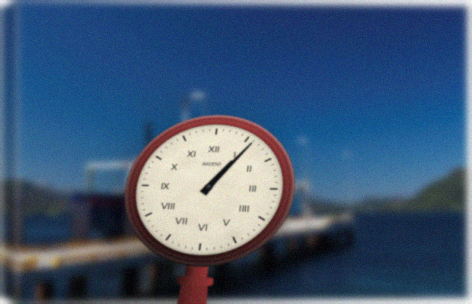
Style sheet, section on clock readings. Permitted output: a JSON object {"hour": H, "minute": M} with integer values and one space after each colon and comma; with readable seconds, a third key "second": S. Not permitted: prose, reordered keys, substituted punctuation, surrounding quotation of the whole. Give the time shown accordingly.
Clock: {"hour": 1, "minute": 6}
